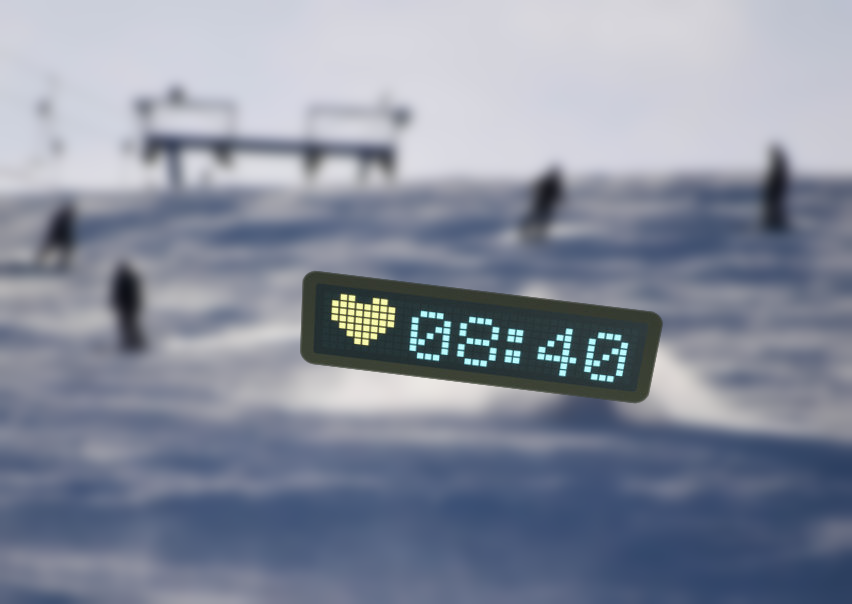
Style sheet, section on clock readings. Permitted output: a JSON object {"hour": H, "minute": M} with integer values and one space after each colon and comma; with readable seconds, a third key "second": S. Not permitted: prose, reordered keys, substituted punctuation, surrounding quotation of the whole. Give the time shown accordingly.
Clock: {"hour": 8, "minute": 40}
